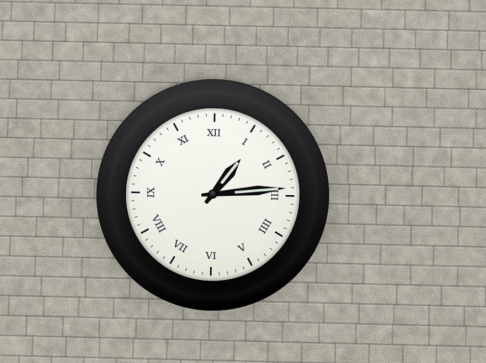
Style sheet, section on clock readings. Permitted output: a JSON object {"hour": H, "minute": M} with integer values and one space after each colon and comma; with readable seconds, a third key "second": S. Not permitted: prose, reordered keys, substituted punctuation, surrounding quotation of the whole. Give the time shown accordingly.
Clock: {"hour": 1, "minute": 14}
